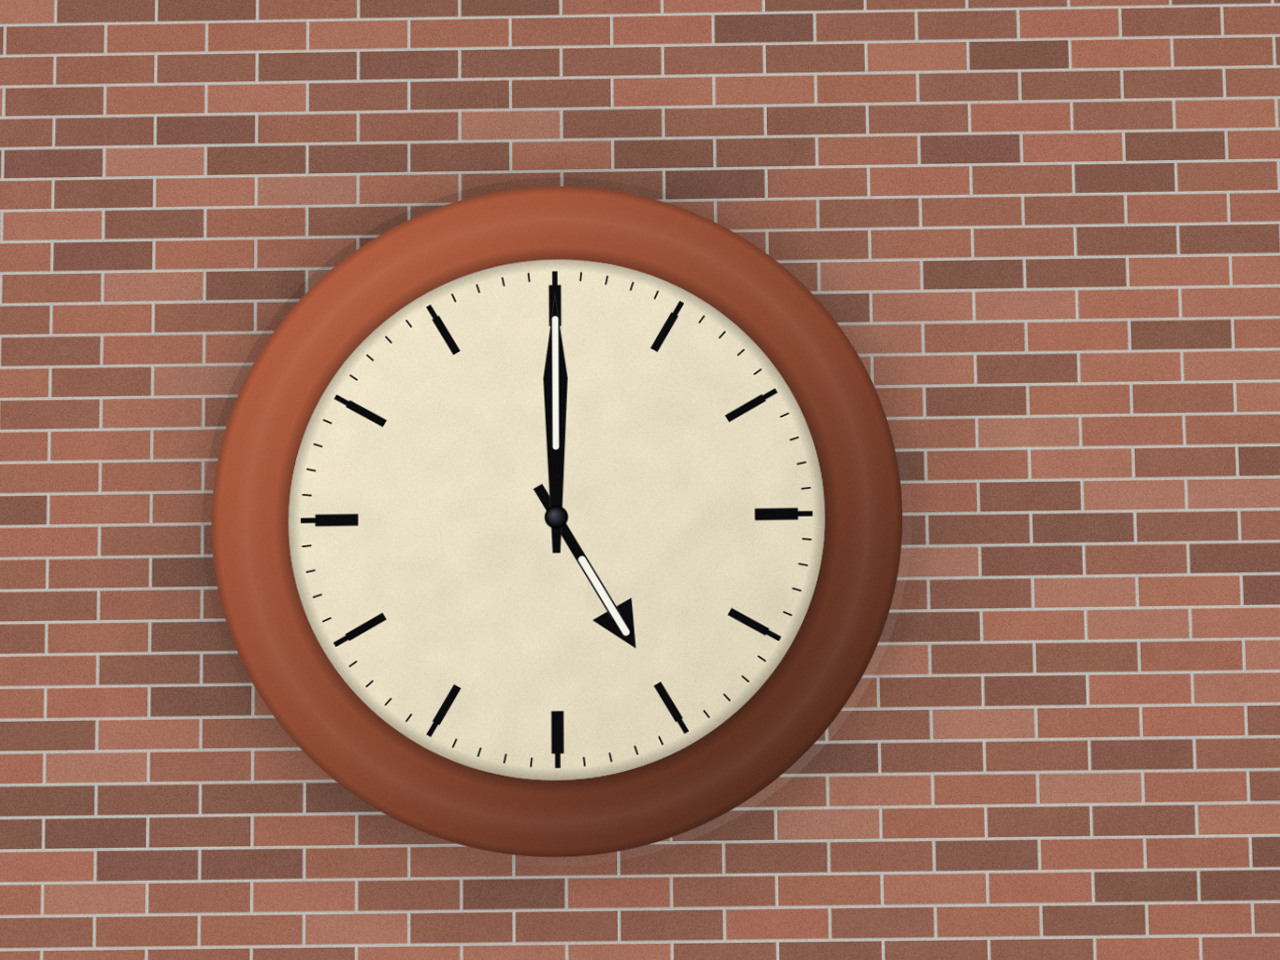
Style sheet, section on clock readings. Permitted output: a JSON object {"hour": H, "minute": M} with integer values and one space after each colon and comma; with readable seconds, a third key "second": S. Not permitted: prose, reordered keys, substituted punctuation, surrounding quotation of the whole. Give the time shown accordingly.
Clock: {"hour": 5, "minute": 0}
